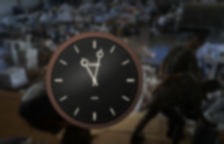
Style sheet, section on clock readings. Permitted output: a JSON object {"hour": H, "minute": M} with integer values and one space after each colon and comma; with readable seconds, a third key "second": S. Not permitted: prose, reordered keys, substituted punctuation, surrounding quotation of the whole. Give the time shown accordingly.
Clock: {"hour": 11, "minute": 2}
